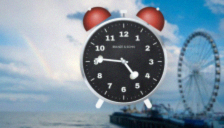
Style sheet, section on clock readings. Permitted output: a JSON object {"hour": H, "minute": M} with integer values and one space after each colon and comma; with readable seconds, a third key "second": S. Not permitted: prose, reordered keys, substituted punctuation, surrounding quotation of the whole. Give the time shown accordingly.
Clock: {"hour": 4, "minute": 46}
